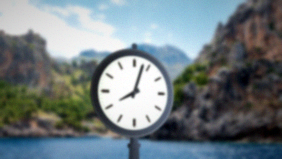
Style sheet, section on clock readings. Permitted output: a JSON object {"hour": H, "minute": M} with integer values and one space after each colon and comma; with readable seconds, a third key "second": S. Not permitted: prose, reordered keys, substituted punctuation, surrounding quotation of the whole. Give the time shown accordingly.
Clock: {"hour": 8, "minute": 3}
